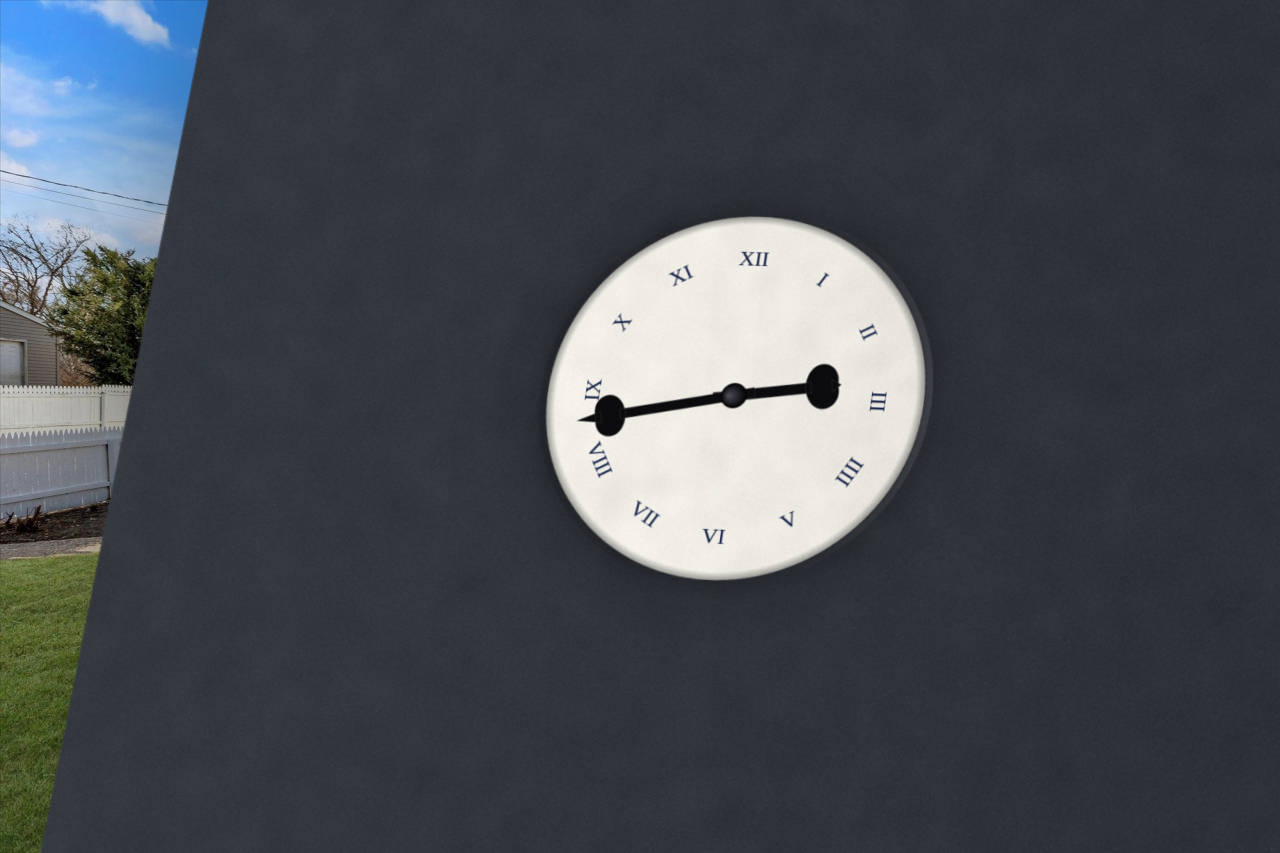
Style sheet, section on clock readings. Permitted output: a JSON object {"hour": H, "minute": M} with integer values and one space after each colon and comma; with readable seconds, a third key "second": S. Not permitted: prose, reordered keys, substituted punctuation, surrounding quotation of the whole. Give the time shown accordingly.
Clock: {"hour": 2, "minute": 43}
